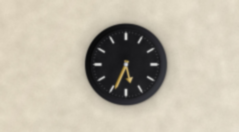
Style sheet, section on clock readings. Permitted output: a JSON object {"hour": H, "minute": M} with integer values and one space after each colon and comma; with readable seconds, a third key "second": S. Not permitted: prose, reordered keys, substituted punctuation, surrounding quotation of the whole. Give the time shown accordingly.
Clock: {"hour": 5, "minute": 34}
